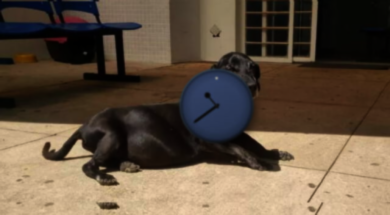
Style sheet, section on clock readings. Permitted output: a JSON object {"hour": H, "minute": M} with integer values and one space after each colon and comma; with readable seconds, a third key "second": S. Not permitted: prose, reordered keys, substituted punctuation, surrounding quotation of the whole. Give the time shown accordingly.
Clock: {"hour": 10, "minute": 39}
